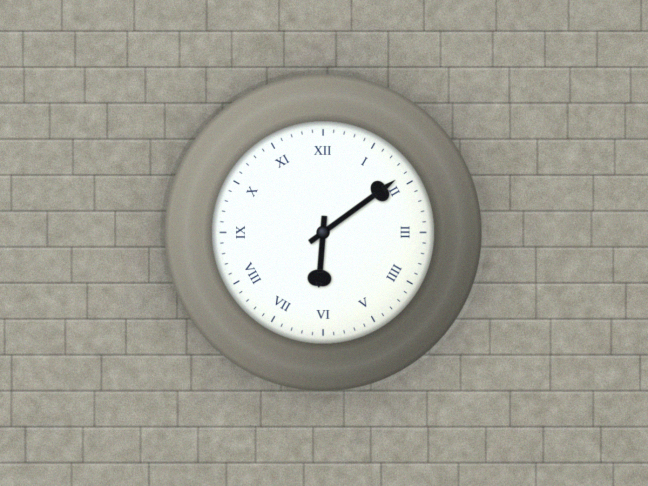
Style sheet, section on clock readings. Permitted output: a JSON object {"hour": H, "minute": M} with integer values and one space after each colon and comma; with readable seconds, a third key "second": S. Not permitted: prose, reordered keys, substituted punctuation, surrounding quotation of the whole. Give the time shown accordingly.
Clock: {"hour": 6, "minute": 9}
